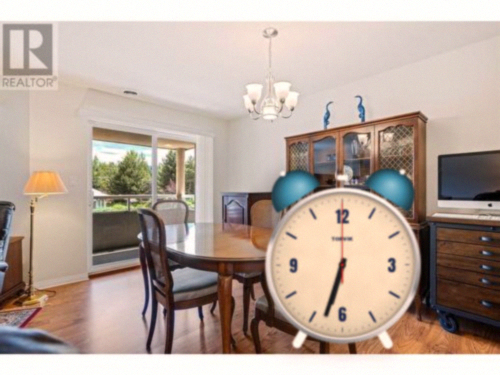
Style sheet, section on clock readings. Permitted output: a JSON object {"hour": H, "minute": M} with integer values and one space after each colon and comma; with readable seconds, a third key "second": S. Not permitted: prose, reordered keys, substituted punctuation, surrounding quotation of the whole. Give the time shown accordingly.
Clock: {"hour": 6, "minute": 33, "second": 0}
